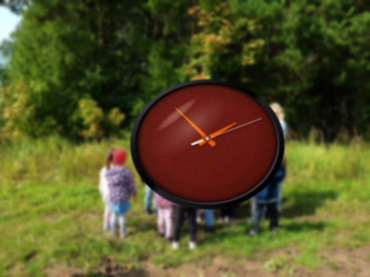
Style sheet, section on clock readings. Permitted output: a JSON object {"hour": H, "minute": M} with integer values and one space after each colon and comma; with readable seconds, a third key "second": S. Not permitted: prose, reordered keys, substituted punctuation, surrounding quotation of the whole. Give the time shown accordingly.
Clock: {"hour": 1, "minute": 53, "second": 11}
